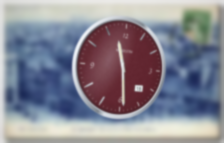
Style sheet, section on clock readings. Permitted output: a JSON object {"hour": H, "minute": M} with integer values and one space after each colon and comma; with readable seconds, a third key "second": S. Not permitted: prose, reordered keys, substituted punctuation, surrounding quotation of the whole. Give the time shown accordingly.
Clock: {"hour": 11, "minute": 29}
